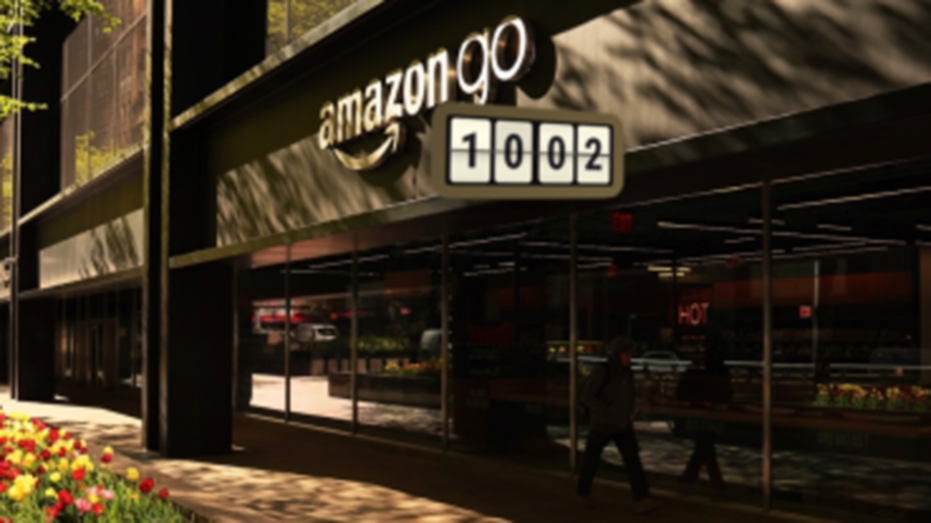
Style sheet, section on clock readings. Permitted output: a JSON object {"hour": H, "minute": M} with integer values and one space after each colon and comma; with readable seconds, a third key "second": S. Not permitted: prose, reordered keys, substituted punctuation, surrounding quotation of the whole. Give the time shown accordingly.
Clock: {"hour": 10, "minute": 2}
